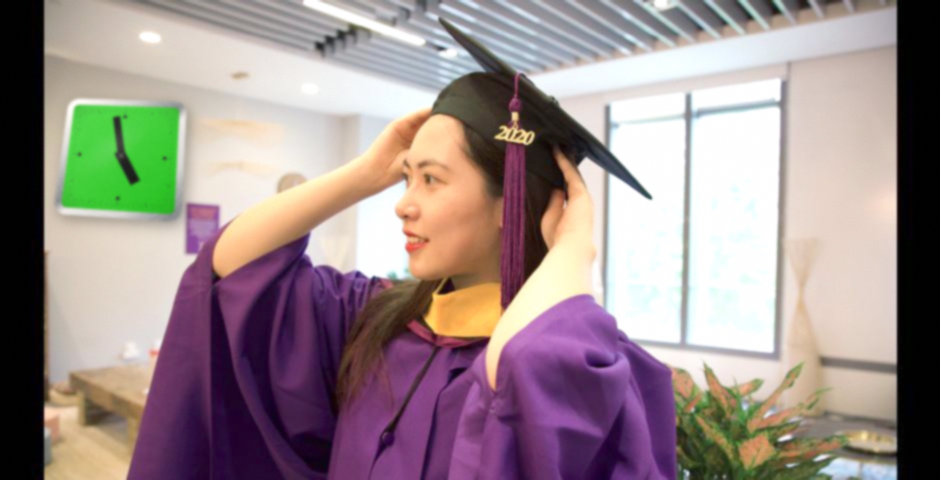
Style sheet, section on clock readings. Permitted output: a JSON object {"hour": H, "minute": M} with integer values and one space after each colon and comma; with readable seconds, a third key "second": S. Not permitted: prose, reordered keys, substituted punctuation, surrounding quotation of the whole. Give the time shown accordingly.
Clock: {"hour": 4, "minute": 58}
